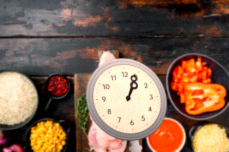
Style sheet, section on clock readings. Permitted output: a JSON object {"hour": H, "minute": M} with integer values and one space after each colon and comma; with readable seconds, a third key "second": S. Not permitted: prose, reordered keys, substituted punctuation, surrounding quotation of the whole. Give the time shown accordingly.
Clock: {"hour": 1, "minute": 4}
